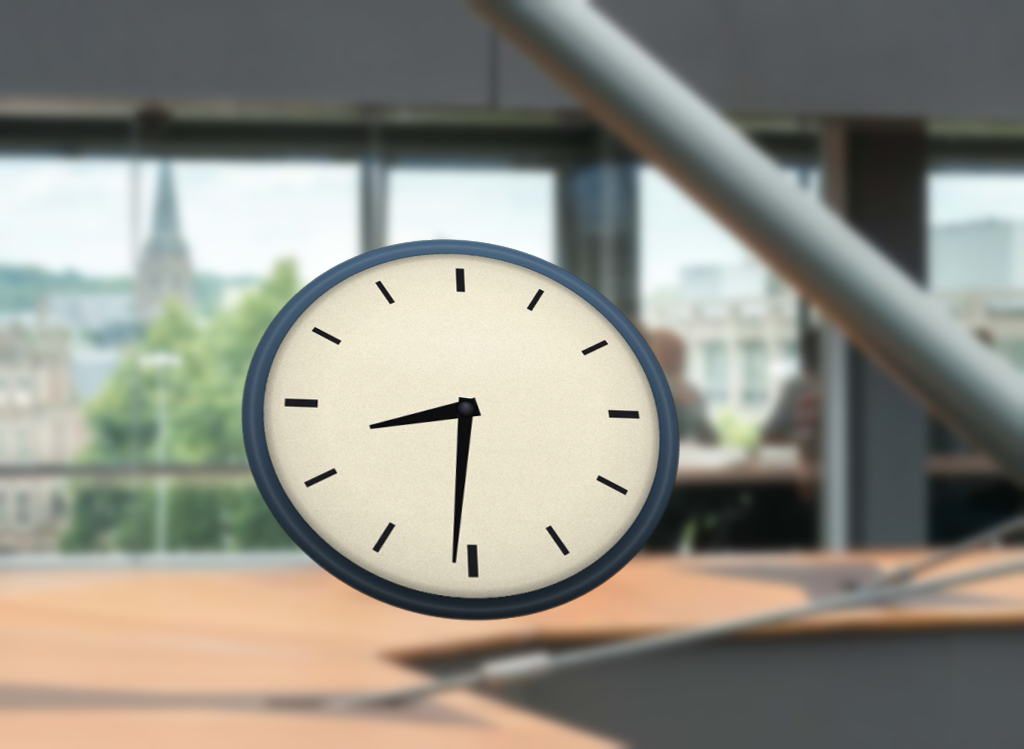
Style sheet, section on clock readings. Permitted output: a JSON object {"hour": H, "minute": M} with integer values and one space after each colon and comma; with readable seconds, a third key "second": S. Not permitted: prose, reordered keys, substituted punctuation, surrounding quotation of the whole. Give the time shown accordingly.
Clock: {"hour": 8, "minute": 31}
